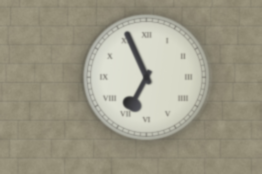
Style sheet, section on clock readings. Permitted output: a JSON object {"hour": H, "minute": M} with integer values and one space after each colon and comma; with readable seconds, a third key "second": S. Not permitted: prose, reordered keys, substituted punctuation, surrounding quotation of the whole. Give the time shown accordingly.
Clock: {"hour": 6, "minute": 56}
